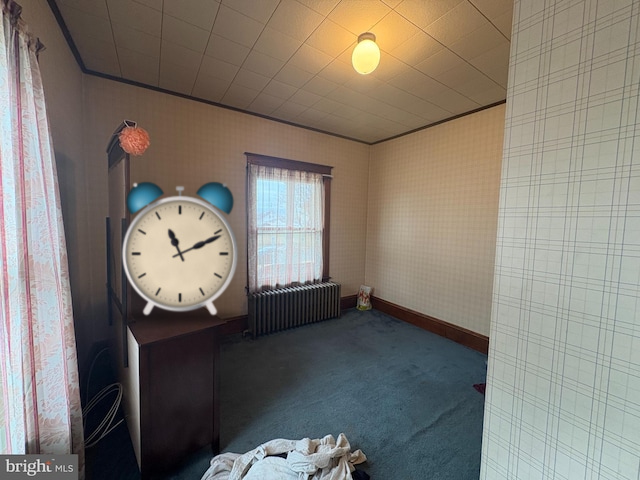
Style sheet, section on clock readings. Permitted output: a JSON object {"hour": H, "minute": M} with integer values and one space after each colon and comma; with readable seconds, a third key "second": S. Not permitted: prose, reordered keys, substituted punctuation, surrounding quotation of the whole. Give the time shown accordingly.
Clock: {"hour": 11, "minute": 11}
